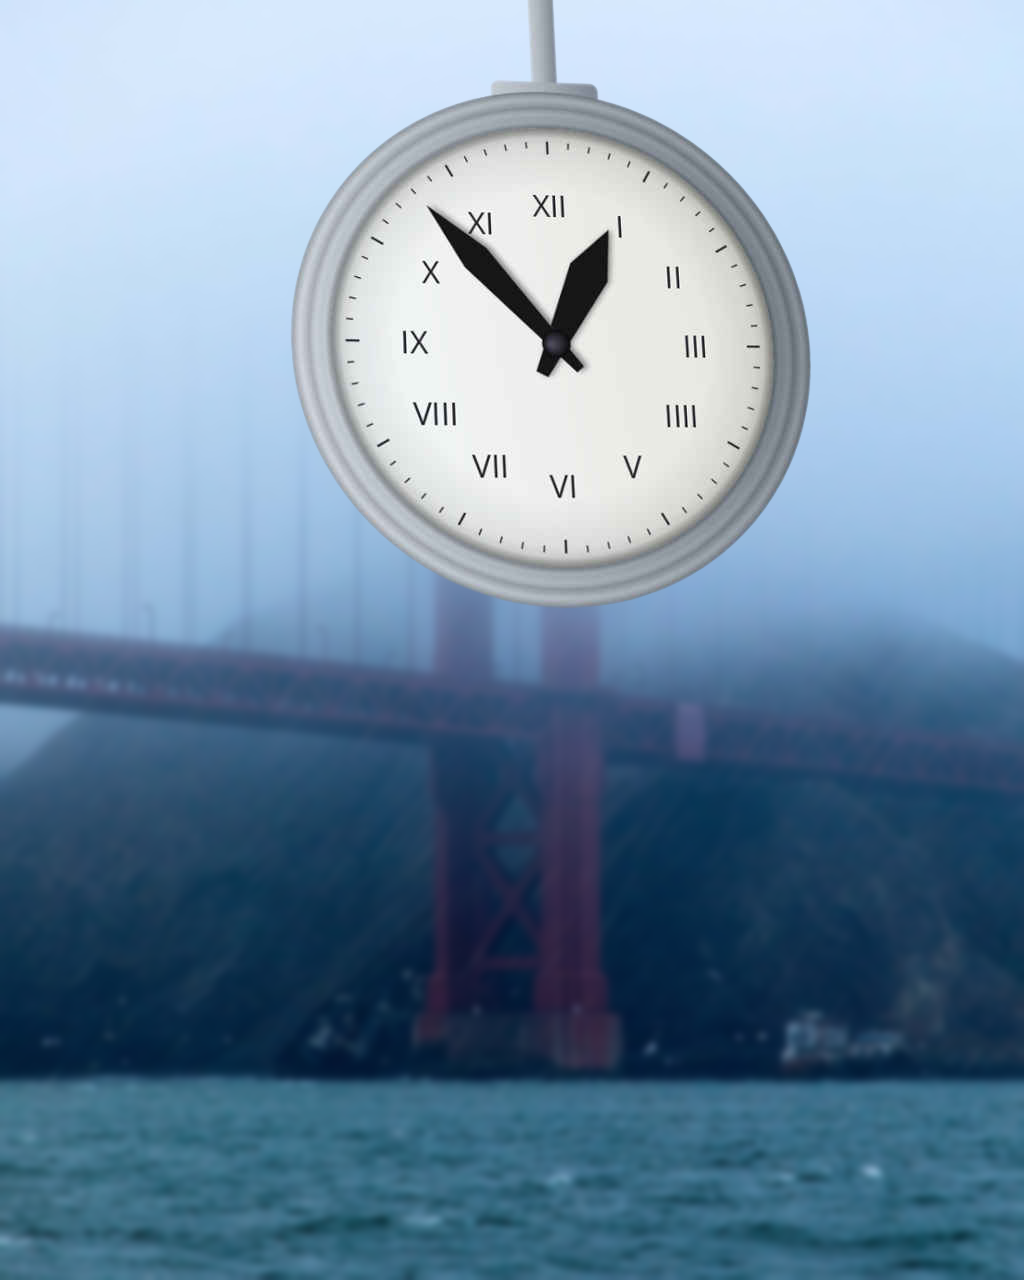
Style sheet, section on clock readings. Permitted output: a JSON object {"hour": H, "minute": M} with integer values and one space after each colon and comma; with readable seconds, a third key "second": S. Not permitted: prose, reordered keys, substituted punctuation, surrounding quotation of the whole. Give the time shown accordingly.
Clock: {"hour": 12, "minute": 53}
